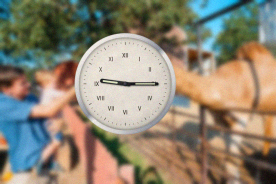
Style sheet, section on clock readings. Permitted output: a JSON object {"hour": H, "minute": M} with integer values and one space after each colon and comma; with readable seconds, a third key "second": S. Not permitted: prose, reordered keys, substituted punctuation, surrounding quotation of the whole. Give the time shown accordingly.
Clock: {"hour": 9, "minute": 15}
